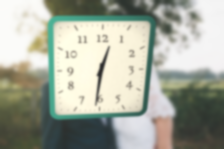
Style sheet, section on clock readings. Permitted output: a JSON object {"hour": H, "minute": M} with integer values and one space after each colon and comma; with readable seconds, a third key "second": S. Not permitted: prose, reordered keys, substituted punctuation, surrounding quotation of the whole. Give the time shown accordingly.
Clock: {"hour": 12, "minute": 31}
